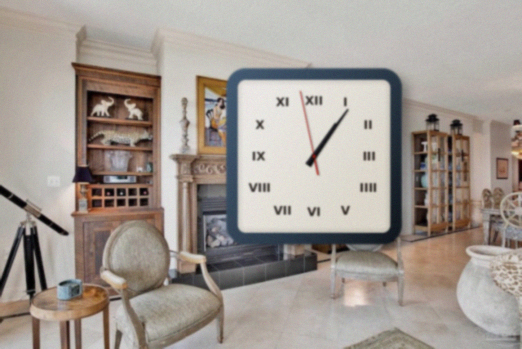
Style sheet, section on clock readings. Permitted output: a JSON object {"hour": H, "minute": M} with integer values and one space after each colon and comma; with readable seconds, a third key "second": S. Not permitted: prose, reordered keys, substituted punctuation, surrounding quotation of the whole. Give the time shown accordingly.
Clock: {"hour": 1, "minute": 5, "second": 58}
